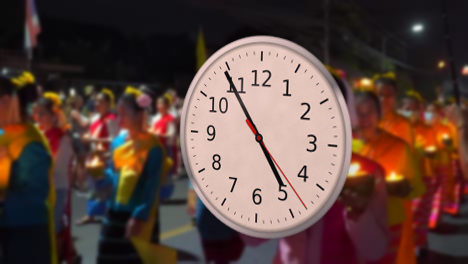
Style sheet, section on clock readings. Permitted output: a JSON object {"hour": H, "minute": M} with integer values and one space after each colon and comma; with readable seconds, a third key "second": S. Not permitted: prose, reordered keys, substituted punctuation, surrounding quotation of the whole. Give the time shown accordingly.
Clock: {"hour": 4, "minute": 54, "second": 23}
